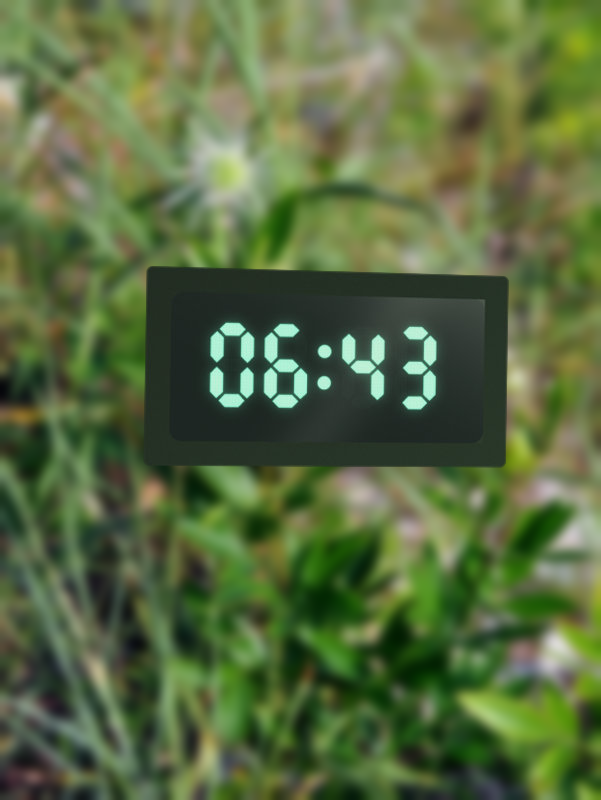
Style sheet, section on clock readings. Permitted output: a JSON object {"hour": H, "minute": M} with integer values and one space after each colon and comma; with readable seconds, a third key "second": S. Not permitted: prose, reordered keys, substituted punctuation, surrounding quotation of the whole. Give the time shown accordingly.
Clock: {"hour": 6, "minute": 43}
